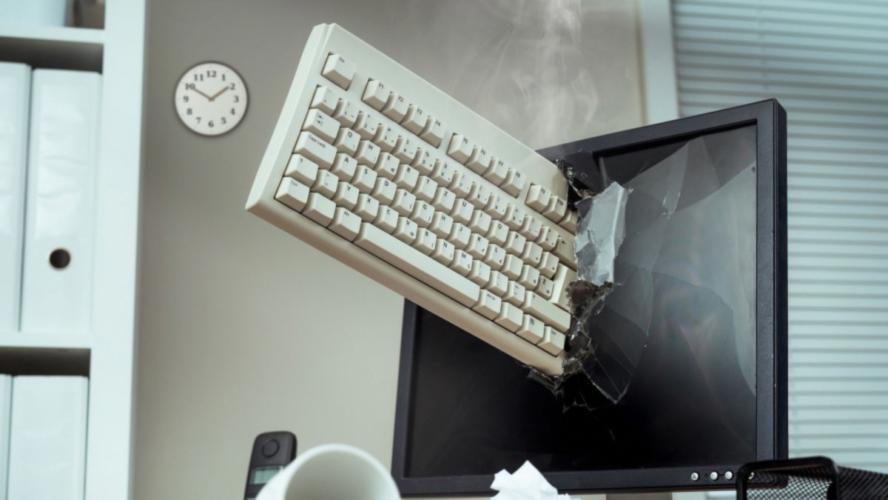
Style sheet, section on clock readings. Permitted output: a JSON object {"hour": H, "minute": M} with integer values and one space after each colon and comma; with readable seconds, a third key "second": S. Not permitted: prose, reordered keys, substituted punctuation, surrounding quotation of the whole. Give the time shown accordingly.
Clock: {"hour": 1, "minute": 50}
